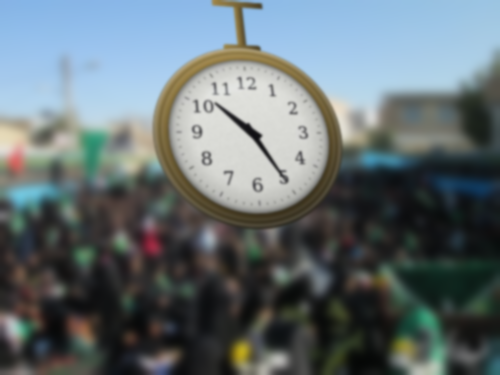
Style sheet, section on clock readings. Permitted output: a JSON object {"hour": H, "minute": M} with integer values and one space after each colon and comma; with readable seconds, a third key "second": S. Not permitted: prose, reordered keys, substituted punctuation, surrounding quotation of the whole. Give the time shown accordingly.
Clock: {"hour": 10, "minute": 25}
